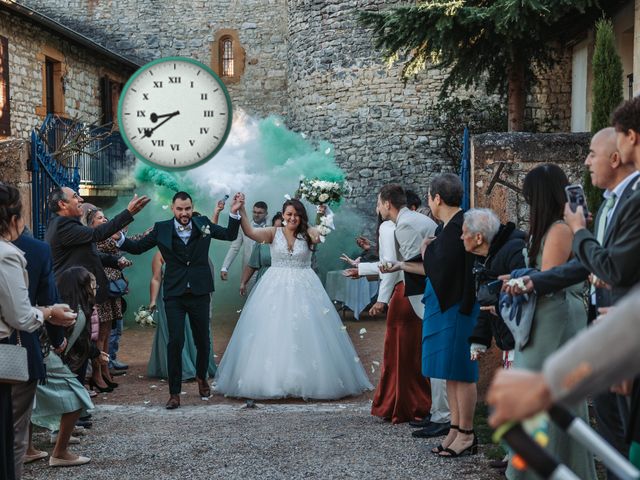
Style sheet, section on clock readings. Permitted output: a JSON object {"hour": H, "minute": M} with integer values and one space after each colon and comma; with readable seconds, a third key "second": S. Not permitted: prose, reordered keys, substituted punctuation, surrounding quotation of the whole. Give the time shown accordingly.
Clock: {"hour": 8, "minute": 39}
